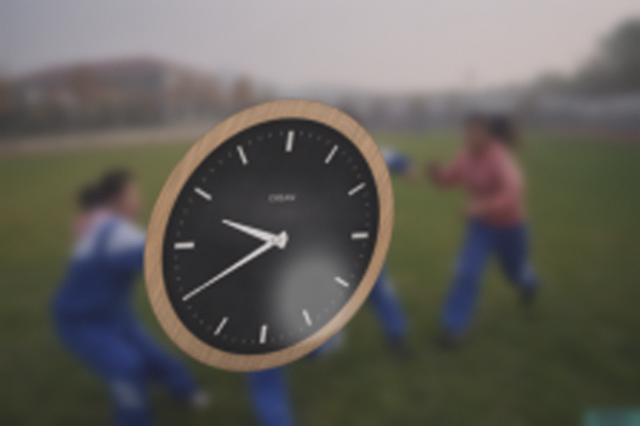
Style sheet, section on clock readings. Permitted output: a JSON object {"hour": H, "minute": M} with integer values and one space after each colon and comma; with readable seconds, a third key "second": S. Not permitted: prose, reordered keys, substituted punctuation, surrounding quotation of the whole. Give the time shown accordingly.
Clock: {"hour": 9, "minute": 40}
